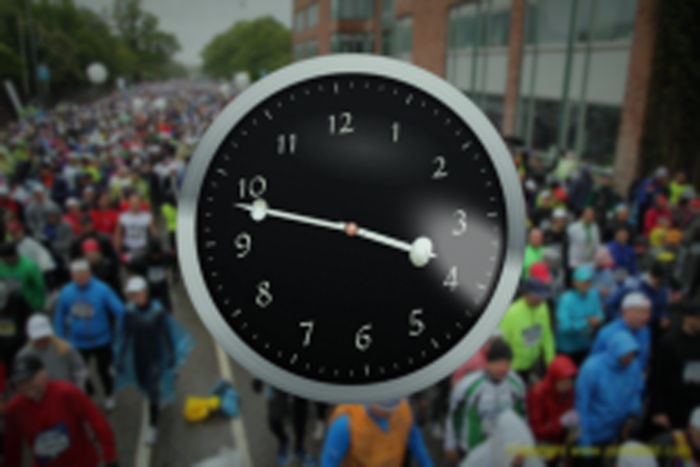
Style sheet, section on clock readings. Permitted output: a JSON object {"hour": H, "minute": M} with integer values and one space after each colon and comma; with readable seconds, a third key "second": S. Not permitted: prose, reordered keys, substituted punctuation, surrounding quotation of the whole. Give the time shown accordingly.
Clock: {"hour": 3, "minute": 48}
